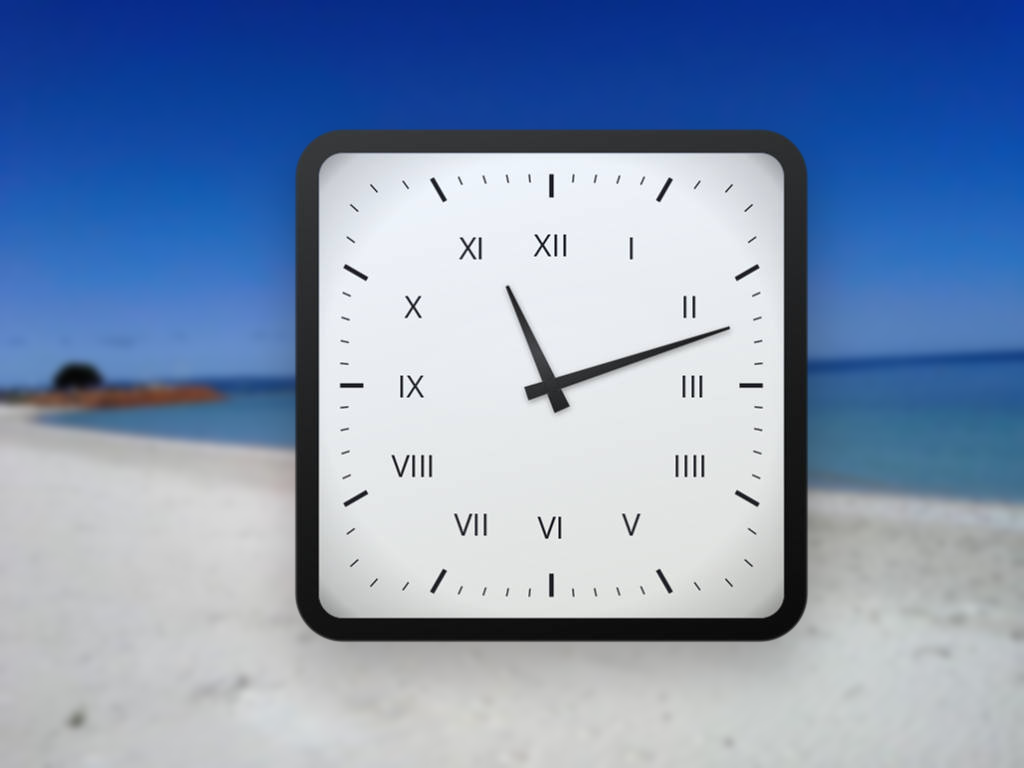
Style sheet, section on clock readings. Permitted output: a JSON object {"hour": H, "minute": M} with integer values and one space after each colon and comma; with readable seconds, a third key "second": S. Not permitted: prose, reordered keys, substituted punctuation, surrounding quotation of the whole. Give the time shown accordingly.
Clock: {"hour": 11, "minute": 12}
